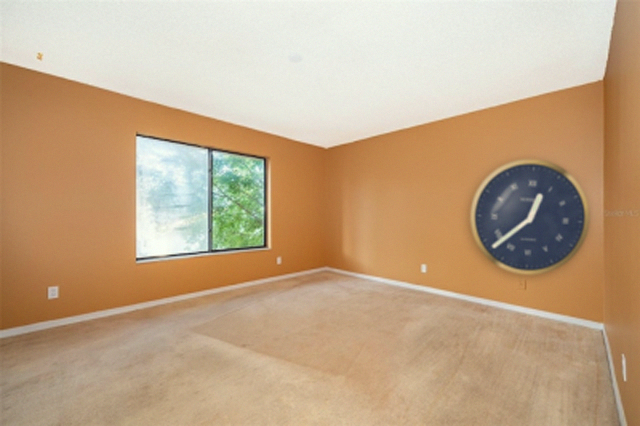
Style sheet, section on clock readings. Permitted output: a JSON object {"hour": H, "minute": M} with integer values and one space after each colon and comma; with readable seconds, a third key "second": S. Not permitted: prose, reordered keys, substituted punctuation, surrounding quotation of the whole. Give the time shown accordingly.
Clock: {"hour": 12, "minute": 38}
